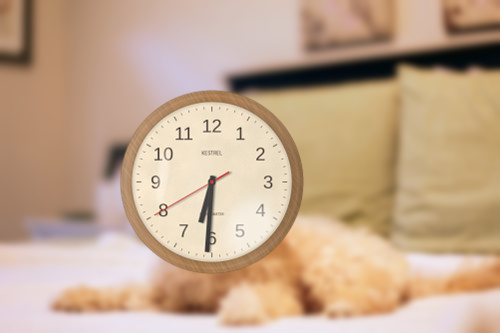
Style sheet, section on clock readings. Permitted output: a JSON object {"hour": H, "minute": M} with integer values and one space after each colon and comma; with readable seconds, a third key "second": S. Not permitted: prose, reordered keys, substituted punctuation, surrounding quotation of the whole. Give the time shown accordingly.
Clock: {"hour": 6, "minute": 30, "second": 40}
